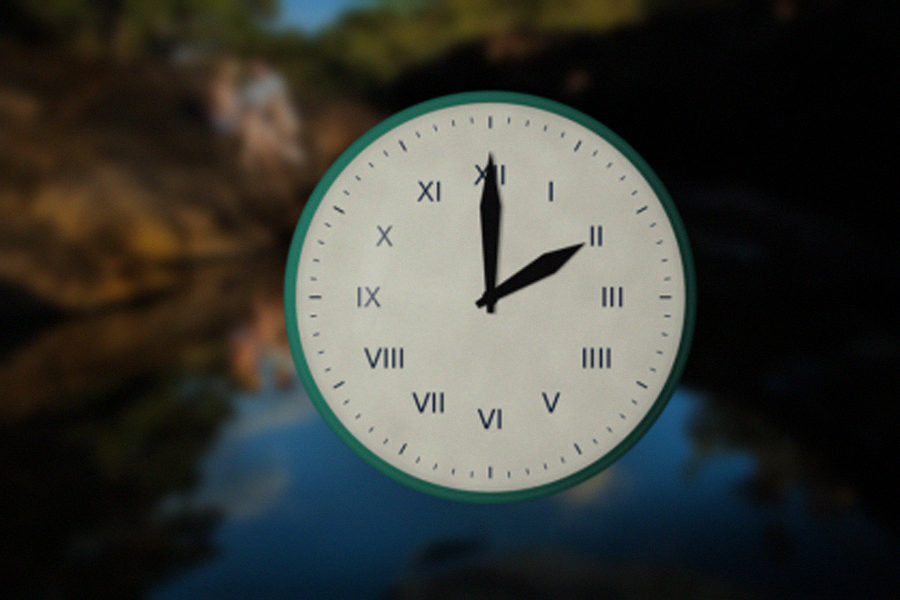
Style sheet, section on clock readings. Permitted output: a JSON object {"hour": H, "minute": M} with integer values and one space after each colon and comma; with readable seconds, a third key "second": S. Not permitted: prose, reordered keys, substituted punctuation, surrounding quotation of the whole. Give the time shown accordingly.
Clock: {"hour": 2, "minute": 0}
